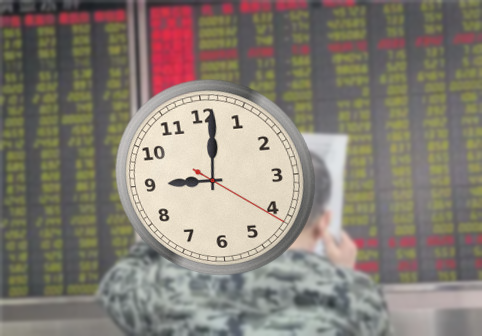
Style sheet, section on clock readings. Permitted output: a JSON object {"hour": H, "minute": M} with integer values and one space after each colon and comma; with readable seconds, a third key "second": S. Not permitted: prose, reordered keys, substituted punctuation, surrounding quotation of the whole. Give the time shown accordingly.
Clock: {"hour": 9, "minute": 1, "second": 21}
